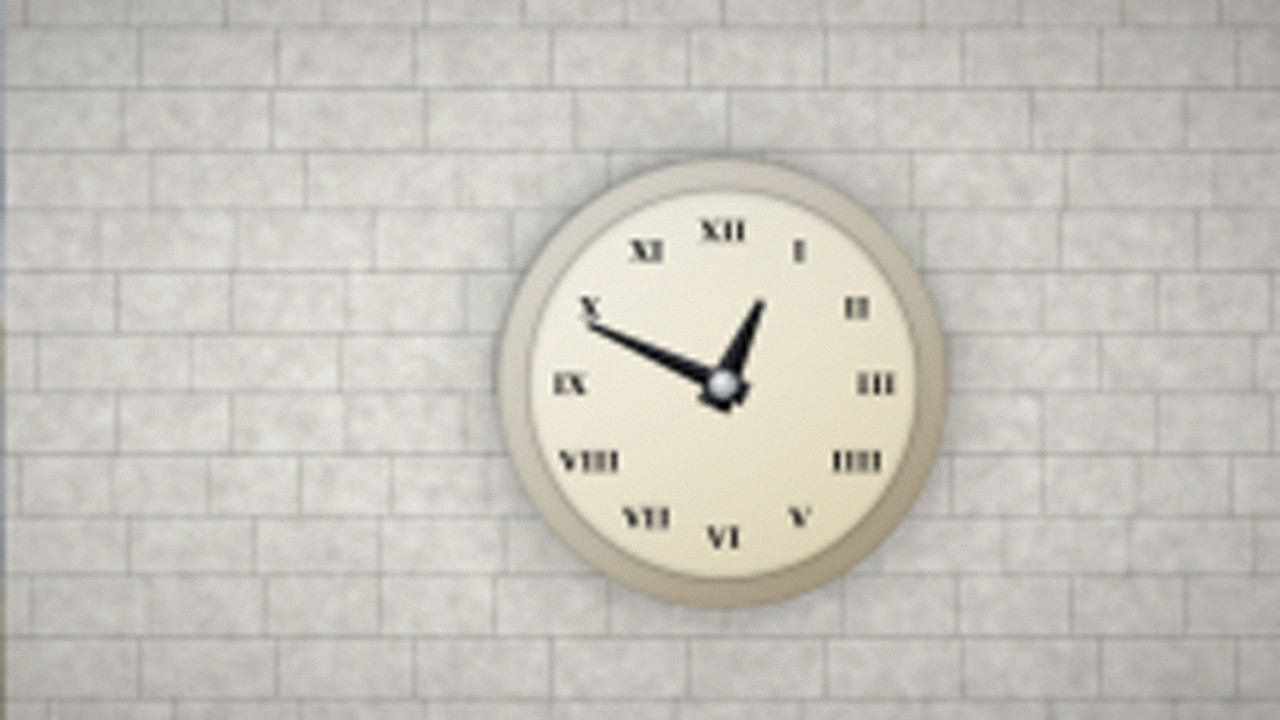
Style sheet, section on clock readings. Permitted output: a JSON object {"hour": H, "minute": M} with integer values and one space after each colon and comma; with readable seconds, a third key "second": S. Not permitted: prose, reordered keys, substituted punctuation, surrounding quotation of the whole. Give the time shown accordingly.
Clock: {"hour": 12, "minute": 49}
